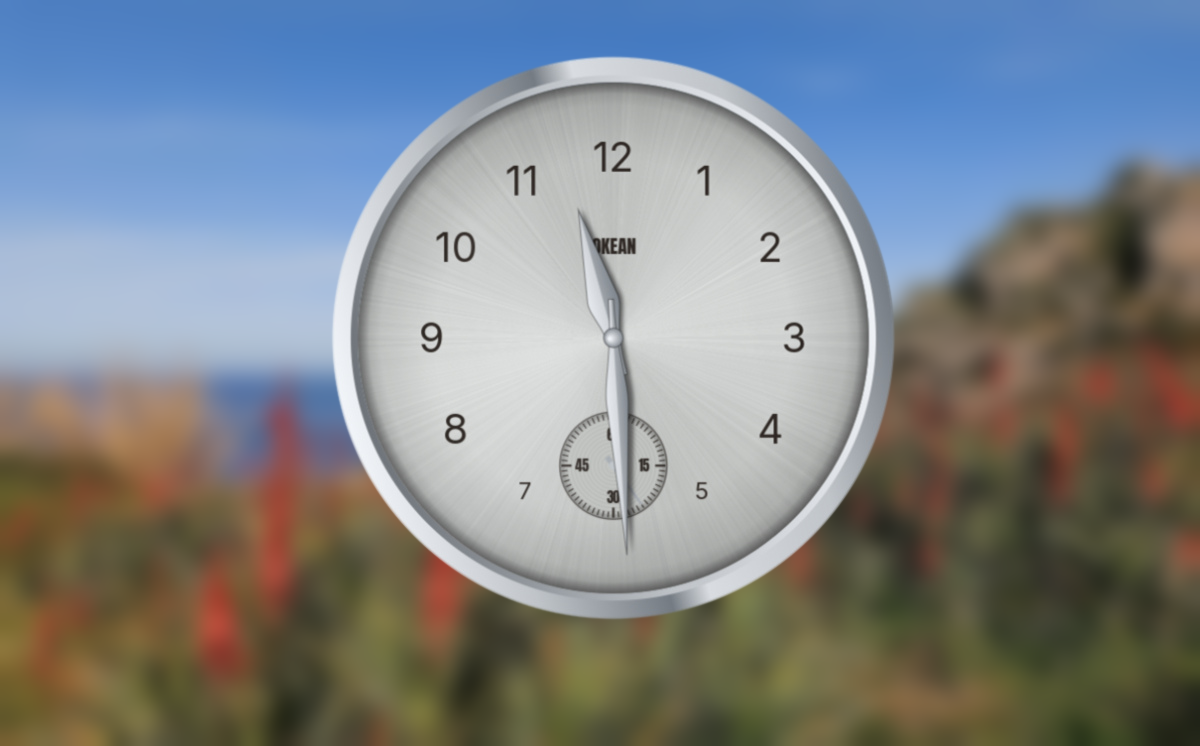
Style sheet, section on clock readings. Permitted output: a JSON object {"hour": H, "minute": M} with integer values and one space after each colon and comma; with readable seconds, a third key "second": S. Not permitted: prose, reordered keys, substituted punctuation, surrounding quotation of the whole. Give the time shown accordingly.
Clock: {"hour": 11, "minute": 29, "second": 24}
